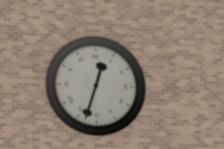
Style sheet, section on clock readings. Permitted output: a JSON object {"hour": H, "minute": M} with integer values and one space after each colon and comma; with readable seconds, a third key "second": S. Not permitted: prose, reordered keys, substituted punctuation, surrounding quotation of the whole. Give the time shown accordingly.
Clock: {"hour": 12, "minute": 33}
